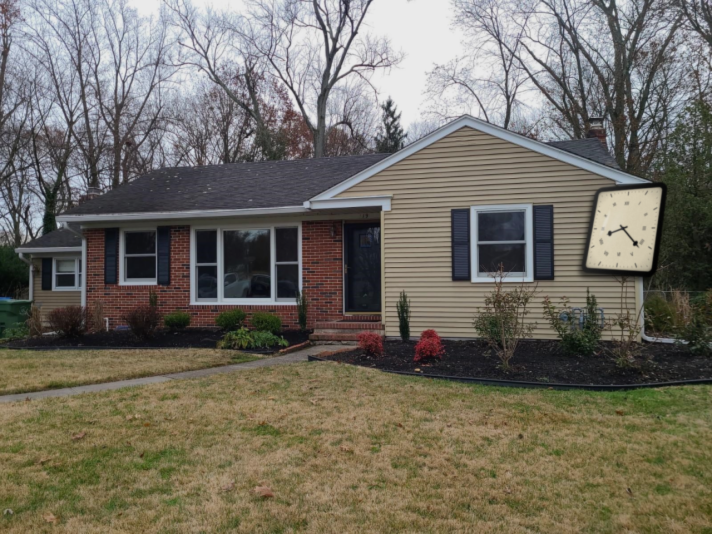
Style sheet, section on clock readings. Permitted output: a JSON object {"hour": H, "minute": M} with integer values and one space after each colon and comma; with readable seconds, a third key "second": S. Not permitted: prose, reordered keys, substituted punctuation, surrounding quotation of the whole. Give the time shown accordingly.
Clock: {"hour": 8, "minute": 22}
